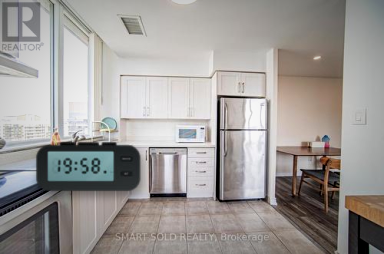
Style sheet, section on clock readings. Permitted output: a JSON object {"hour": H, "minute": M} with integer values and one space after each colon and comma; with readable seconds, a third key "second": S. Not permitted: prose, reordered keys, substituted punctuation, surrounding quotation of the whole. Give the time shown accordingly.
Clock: {"hour": 19, "minute": 58}
